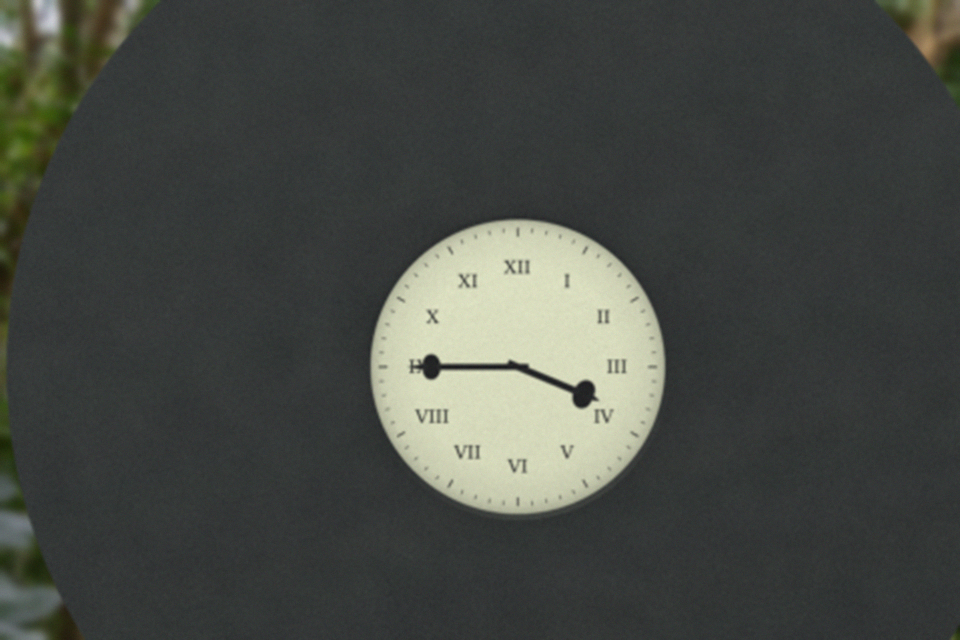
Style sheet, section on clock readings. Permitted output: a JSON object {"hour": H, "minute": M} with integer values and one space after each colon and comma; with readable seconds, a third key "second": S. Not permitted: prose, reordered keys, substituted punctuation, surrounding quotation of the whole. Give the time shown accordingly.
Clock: {"hour": 3, "minute": 45}
